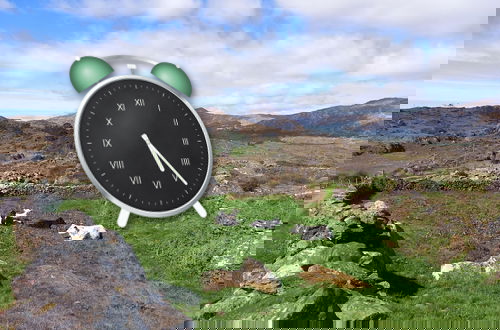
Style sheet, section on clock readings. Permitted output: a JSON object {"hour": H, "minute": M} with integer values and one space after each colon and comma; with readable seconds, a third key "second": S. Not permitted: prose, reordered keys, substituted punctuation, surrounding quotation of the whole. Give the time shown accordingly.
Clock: {"hour": 5, "minute": 24}
